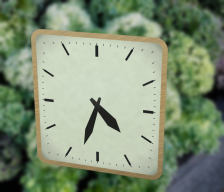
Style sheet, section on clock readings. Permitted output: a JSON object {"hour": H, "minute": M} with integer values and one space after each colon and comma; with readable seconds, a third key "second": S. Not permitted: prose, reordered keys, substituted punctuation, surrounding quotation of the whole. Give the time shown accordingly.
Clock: {"hour": 4, "minute": 33}
